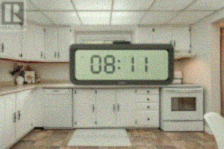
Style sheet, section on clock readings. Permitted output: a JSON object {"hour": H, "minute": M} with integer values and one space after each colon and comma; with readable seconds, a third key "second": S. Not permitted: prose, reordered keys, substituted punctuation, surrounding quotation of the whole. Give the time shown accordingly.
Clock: {"hour": 8, "minute": 11}
